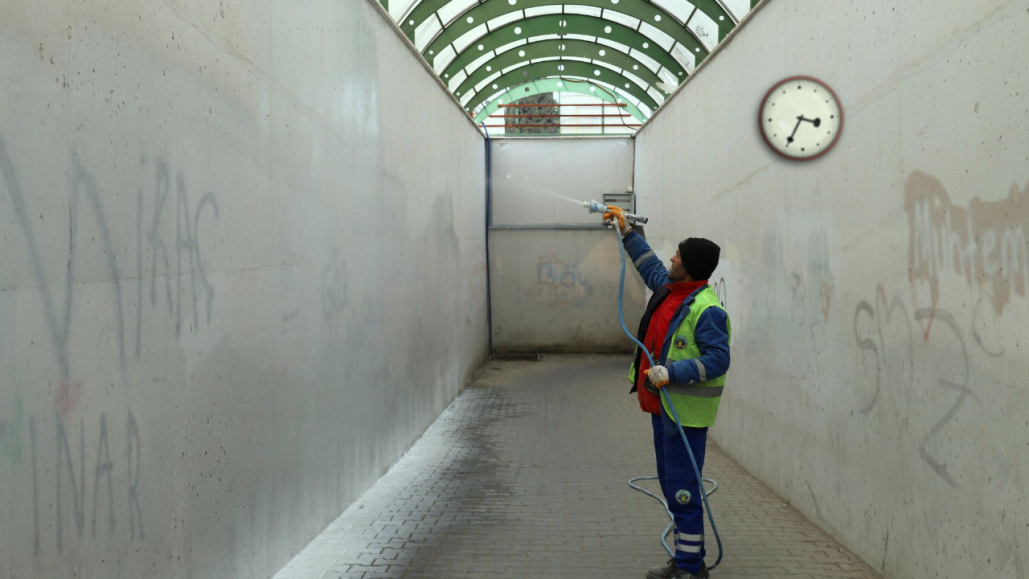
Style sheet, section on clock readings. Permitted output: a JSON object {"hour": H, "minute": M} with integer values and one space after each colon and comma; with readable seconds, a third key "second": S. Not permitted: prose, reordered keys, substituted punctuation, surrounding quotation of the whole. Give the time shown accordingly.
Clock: {"hour": 3, "minute": 35}
